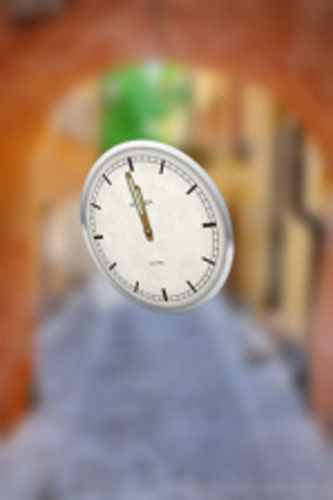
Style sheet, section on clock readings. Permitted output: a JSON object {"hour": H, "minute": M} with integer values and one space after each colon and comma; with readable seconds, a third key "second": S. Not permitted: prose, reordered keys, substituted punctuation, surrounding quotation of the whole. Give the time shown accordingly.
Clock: {"hour": 11, "minute": 59}
